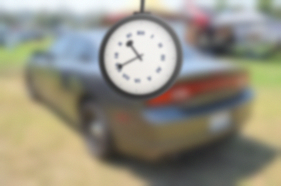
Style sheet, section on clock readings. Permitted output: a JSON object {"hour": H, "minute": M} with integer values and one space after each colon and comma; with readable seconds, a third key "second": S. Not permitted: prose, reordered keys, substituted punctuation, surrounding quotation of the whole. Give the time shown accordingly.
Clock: {"hour": 10, "minute": 40}
